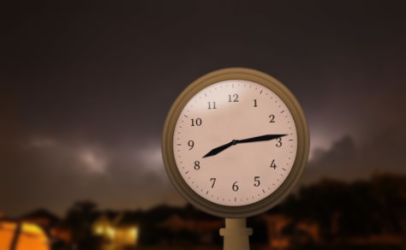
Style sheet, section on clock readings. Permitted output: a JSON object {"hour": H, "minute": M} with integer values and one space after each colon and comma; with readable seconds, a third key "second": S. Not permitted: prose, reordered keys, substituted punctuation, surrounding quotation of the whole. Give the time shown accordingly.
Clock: {"hour": 8, "minute": 14}
